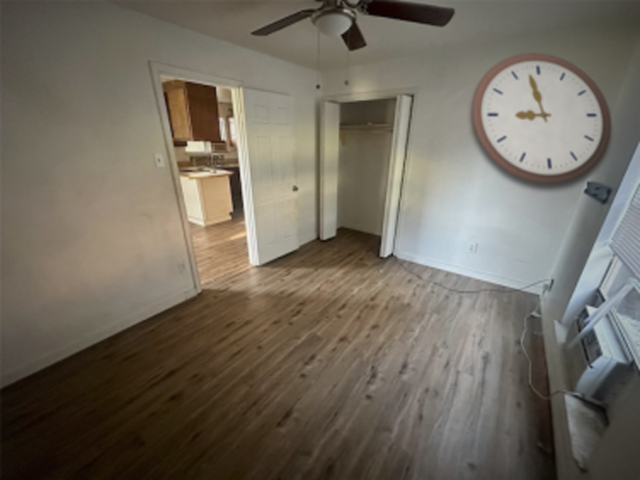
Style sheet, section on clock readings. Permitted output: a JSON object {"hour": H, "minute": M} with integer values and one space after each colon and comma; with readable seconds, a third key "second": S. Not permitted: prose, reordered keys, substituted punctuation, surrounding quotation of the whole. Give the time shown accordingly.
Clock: {"hour": 8, "minute": 58}
